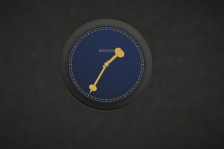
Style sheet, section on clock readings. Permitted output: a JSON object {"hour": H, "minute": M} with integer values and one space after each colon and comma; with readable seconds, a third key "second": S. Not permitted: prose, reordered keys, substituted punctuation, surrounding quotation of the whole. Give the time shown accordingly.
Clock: {"hour": 1, "minute": 35}
